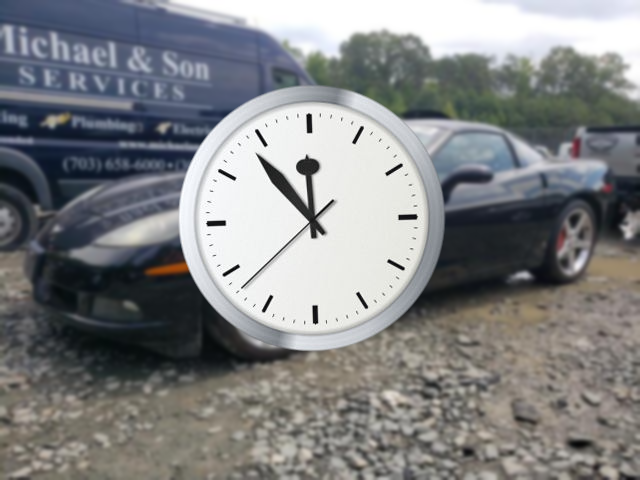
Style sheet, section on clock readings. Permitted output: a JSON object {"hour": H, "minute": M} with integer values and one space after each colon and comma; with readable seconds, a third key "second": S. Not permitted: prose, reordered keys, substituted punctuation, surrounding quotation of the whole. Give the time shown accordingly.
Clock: {"hour": 11, "minute": 53, "second": 38}
